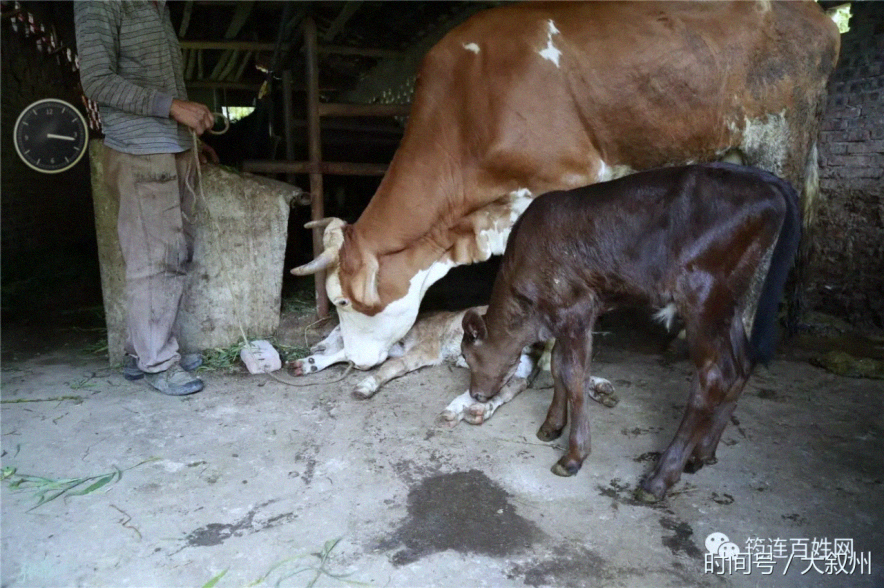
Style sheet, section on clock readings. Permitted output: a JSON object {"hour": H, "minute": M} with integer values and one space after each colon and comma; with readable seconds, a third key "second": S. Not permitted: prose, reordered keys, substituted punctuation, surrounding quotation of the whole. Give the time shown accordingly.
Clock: {"hour": 3, "minute": 17}
